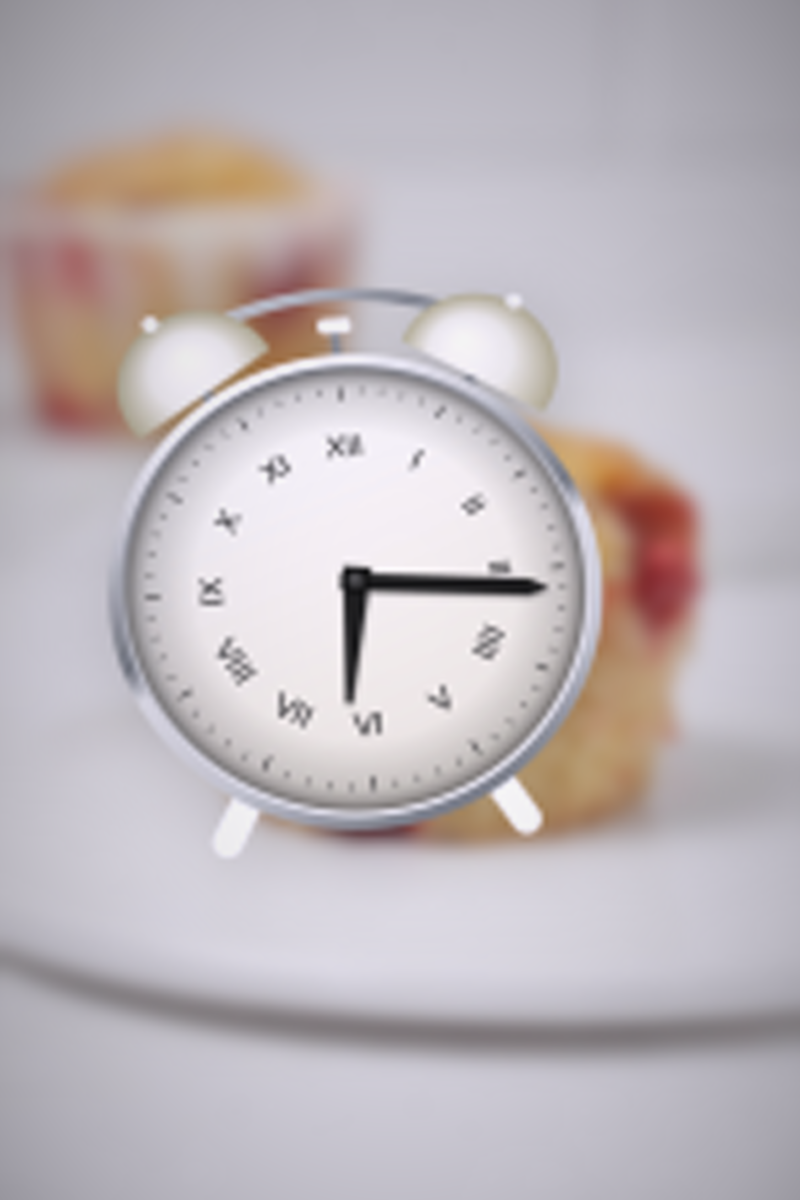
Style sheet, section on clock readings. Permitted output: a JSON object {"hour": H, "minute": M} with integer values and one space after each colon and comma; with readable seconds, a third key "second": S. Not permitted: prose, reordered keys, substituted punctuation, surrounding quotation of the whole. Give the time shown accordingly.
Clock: {"hour": 6, "minute": 16}
